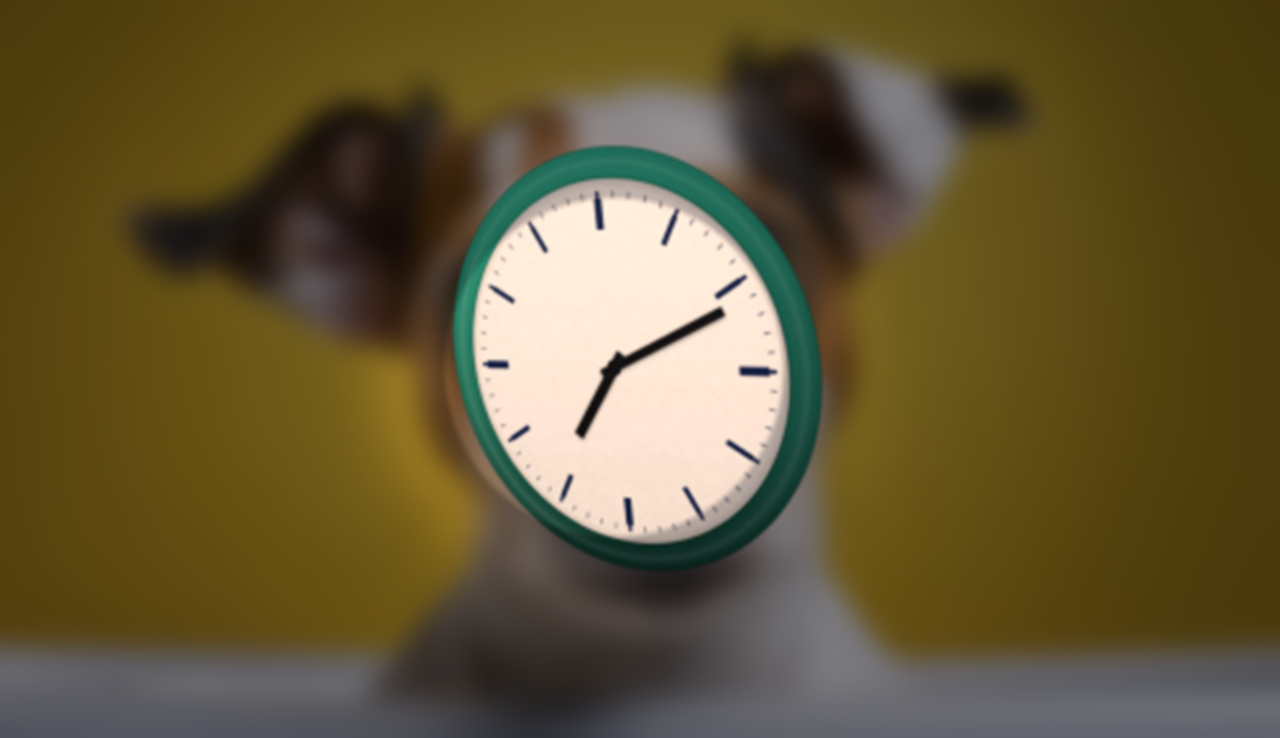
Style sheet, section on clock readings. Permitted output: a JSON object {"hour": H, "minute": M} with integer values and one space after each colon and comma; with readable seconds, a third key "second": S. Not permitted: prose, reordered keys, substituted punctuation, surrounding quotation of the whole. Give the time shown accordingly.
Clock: {"hour": 7, "minute": 11}
